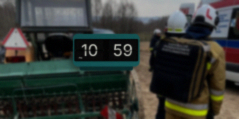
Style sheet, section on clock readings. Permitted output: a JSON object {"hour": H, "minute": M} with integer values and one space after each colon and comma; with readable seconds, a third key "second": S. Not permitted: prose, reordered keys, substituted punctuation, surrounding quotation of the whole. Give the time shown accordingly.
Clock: {"hour": 10, "minute": 59}
